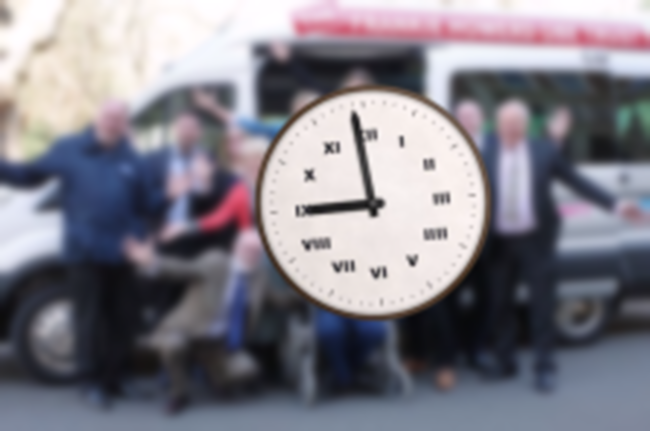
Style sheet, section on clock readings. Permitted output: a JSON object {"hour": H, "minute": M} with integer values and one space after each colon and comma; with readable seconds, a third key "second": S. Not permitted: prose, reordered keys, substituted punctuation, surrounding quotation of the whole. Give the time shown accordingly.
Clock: {"hour": 8, "minute": 59}
